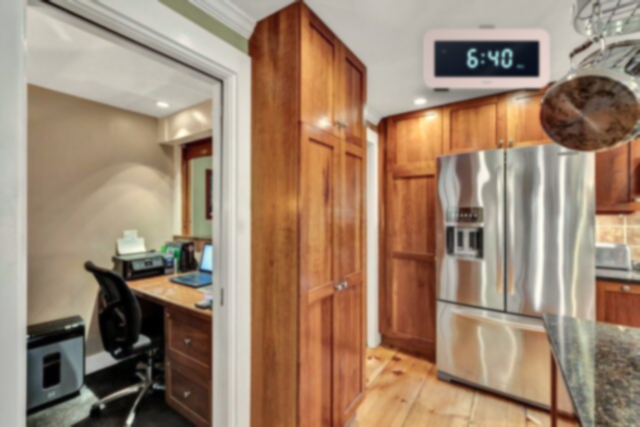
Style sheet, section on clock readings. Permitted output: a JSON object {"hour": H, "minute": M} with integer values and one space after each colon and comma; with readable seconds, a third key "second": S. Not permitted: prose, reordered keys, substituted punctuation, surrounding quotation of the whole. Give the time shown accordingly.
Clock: {"hour": 6, "minute": 40}
